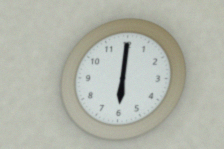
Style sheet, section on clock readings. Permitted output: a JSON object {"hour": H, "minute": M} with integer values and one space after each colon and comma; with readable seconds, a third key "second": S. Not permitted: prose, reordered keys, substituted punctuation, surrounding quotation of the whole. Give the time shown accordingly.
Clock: {"hour": 6, "minute": 0}
